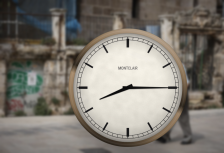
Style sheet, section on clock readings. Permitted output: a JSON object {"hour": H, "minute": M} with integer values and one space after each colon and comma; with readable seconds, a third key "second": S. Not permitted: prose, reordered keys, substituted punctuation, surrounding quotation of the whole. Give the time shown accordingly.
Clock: {"hour": 8, "minute": 15}
